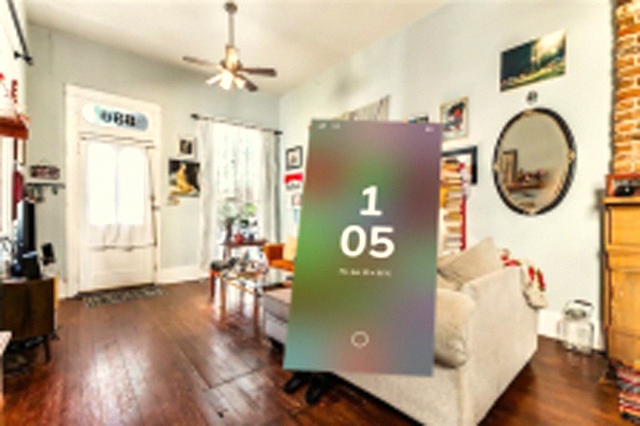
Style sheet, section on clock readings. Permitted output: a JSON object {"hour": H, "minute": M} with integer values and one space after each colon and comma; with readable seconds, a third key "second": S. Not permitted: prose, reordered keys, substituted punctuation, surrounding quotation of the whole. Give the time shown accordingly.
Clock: {"hour": 1, "minute": 5}
